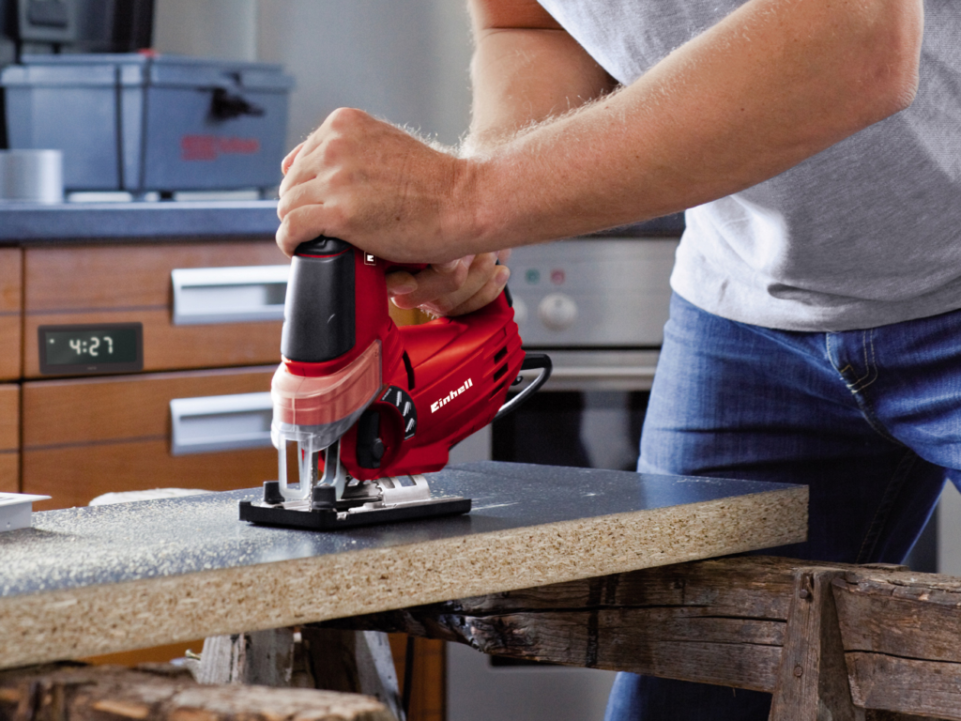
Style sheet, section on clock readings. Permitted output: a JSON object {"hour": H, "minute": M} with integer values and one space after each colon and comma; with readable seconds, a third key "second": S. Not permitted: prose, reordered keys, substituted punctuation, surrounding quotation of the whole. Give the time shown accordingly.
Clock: {"hour": 4, "minute": 27}
